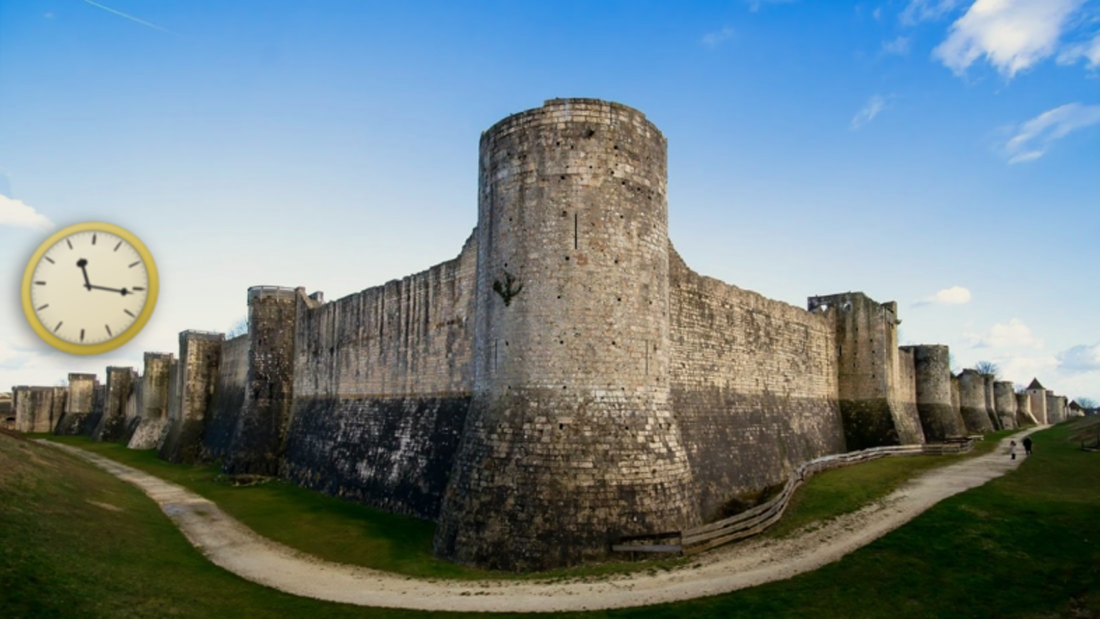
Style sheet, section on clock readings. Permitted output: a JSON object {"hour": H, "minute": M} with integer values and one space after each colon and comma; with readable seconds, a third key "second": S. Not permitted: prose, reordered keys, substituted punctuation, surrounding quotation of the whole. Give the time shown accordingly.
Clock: {"hour": 11, "minute": 16}
